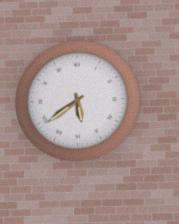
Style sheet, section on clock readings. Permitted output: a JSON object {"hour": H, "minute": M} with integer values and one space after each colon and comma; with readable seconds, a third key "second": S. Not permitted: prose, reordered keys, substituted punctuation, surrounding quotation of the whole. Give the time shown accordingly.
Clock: {"hour": 5, "minute": 39}
